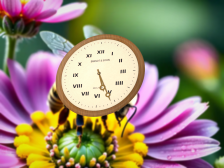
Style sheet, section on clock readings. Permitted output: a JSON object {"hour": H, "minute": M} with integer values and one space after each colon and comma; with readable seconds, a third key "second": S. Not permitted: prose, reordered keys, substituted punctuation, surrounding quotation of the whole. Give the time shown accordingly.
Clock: {"hour": 5, "minute": 26}
